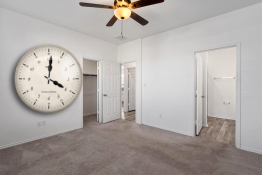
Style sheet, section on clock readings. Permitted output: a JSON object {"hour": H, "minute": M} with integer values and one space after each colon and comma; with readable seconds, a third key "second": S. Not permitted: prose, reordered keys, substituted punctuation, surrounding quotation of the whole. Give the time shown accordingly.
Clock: {"hour": 4, "minute": 1}
